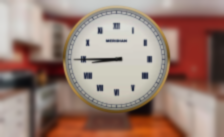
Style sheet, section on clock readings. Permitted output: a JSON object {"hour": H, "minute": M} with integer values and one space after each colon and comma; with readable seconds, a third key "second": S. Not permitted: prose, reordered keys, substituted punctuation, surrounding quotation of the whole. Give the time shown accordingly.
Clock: {"hour": 8, "minute": 45}
